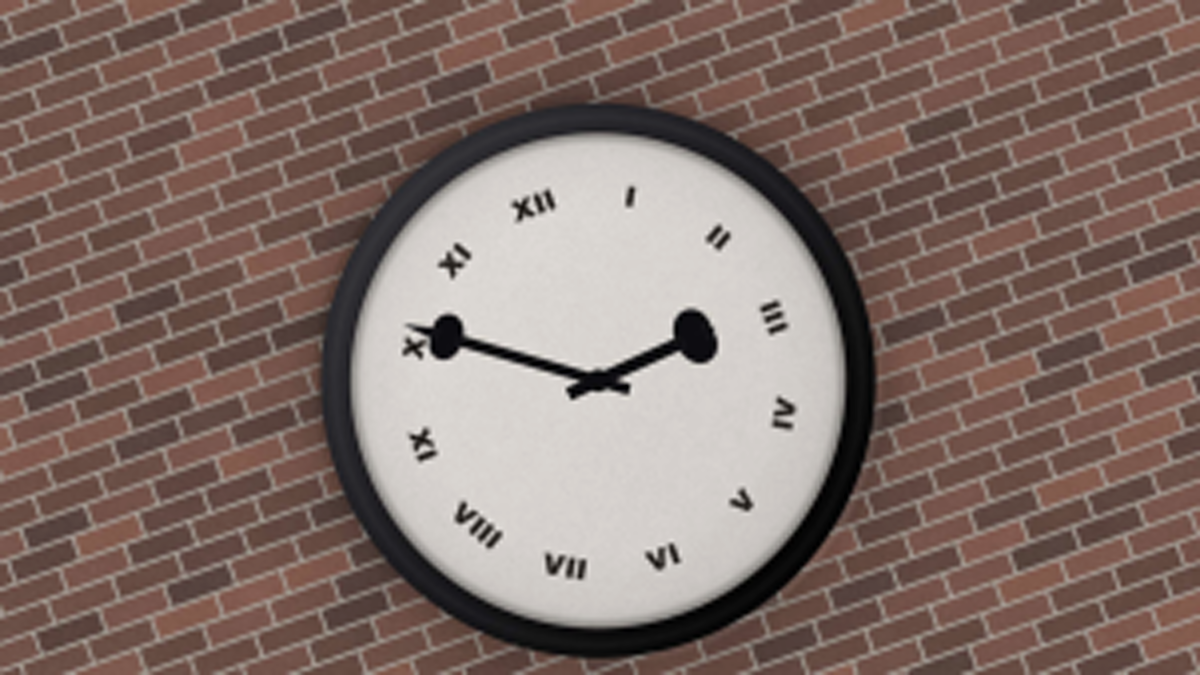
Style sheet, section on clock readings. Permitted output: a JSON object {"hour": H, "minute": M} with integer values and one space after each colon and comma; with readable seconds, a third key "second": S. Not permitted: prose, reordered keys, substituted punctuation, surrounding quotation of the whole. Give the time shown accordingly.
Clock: {"hour": 2, "minute": 51}
